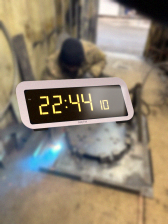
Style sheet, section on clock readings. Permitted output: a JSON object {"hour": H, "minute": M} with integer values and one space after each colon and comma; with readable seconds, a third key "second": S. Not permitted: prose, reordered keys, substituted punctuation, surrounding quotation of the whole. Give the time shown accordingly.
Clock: {"hour": 22, "minute": 44, "second": 10}
